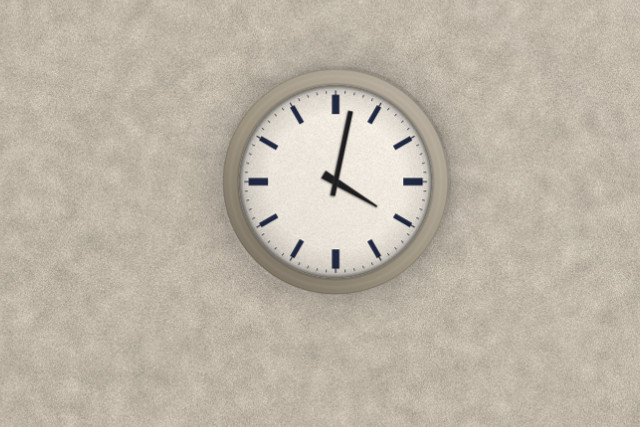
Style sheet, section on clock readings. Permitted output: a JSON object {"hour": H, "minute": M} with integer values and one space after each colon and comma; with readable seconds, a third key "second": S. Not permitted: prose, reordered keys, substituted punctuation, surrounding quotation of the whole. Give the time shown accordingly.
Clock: {"hour": 4, "minute": 2}
